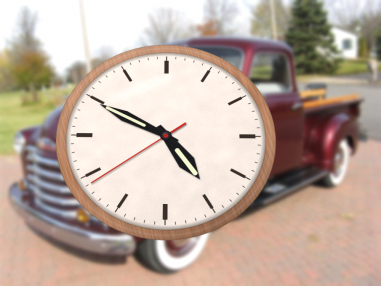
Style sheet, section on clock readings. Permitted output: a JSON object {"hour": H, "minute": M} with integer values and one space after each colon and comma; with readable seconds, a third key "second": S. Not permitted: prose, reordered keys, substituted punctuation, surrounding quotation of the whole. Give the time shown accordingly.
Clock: {"hour": 4, "minute": 49, "second": 39}
